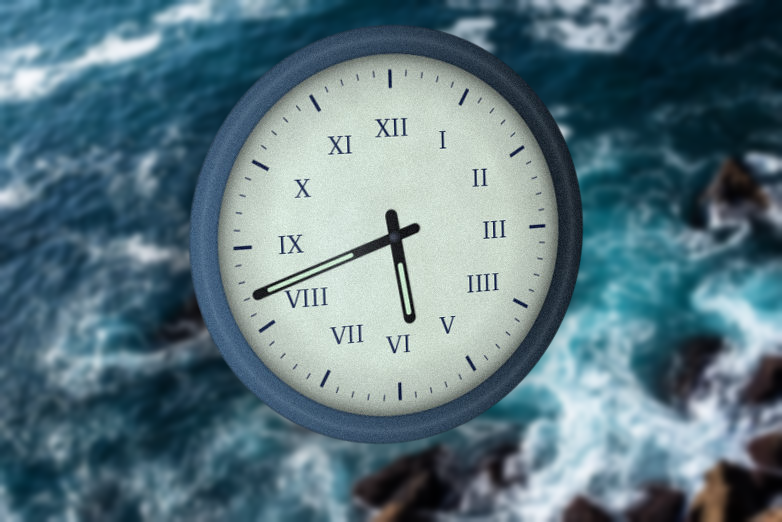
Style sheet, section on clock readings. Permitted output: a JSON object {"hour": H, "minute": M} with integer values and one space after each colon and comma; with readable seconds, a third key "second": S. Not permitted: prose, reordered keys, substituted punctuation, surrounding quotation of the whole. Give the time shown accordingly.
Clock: {"hour": 5, "minute": 42}
